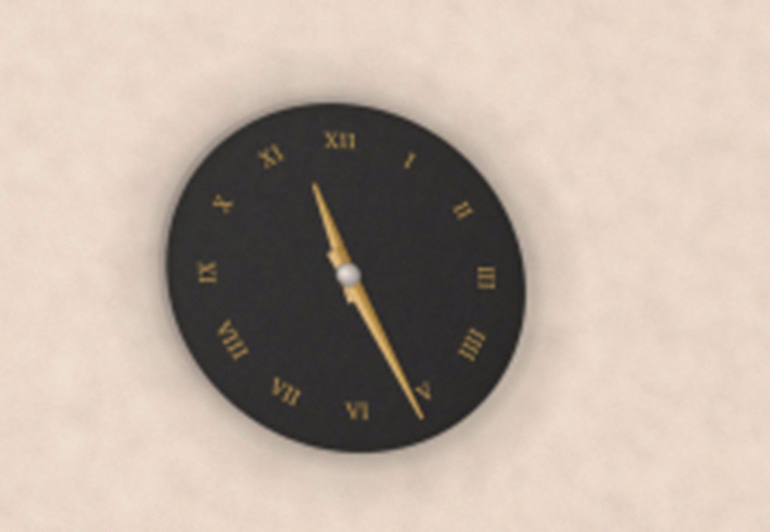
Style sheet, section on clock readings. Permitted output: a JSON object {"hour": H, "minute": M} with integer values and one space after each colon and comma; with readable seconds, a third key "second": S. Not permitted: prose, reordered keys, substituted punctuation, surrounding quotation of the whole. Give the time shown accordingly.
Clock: {"hour": 11, "minute": 26}
